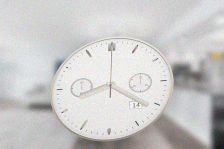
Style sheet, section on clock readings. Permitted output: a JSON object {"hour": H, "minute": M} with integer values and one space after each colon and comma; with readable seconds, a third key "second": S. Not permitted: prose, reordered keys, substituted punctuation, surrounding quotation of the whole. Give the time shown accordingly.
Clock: {"hour": 8, "minute": 21}
